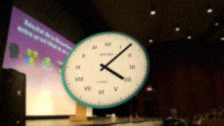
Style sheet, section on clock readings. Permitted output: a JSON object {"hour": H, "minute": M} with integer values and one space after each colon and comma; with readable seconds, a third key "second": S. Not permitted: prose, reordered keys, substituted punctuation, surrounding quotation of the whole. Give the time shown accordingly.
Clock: {"hour": 4, "minute": 7}
